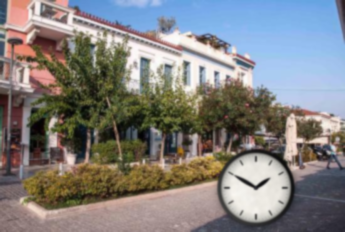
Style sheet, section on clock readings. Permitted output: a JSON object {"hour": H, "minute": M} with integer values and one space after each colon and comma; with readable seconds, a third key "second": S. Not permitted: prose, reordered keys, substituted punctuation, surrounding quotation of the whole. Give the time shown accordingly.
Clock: {"hour": 1, "minute": 50}
